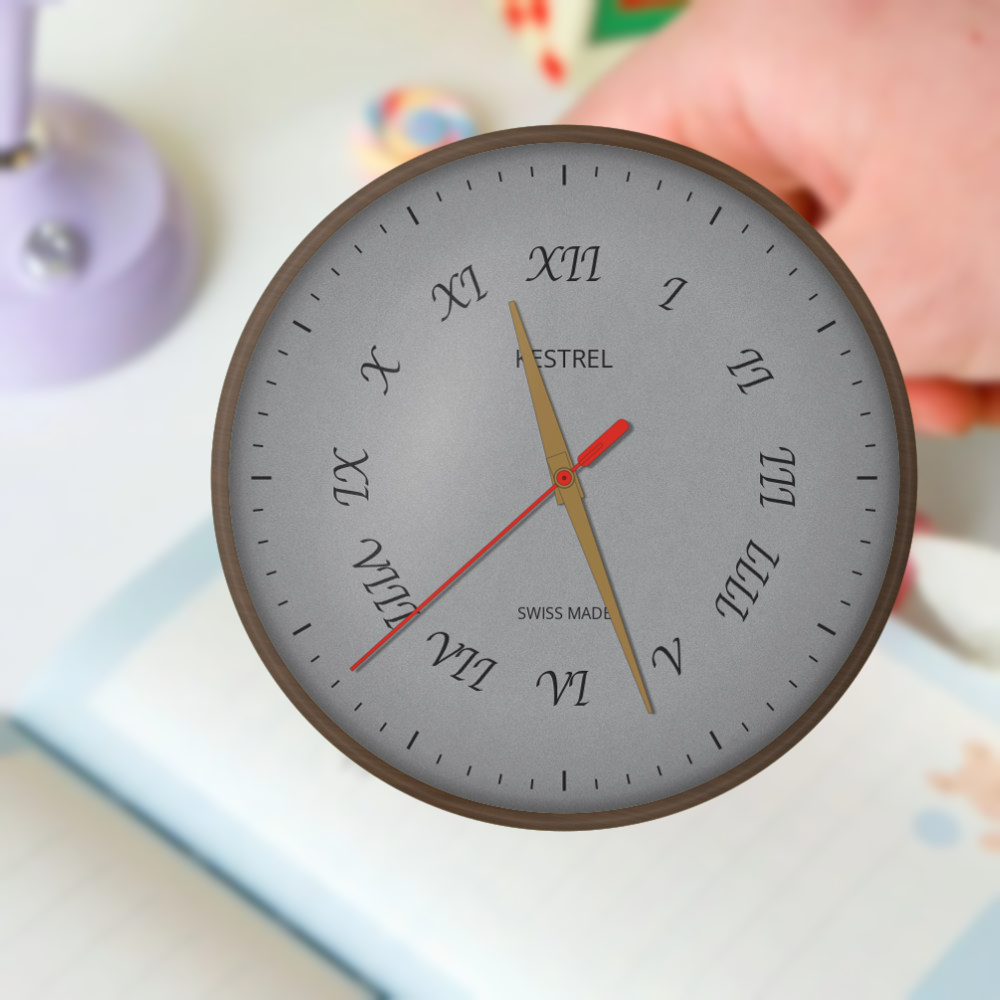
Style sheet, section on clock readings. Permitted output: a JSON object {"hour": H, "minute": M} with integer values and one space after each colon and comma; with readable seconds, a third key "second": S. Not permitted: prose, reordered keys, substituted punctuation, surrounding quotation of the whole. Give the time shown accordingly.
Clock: {"hour": 11, "minute": 26, "second": 38}
